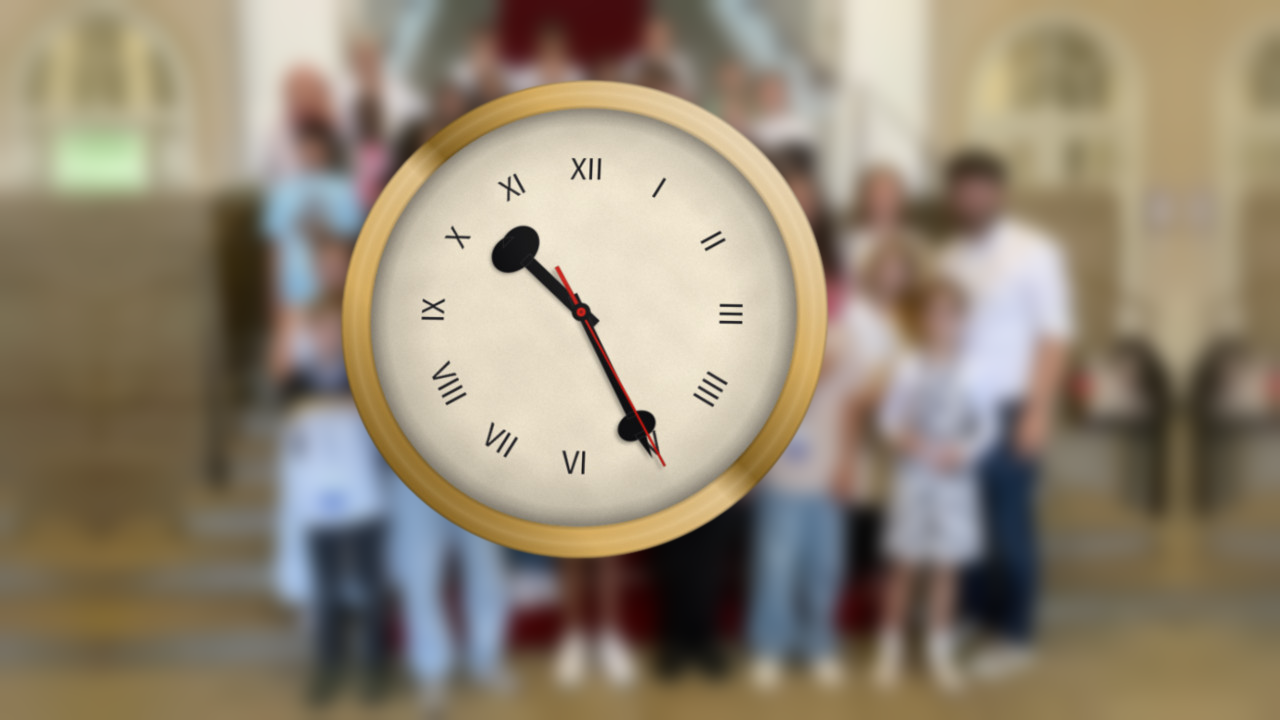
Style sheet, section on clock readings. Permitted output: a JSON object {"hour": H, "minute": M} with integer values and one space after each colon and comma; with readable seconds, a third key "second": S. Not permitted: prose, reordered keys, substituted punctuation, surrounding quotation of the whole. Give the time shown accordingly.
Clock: {"hour": 10, "minute": 25, "second": 25}
